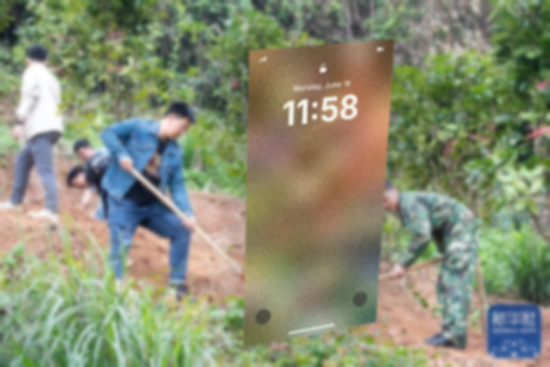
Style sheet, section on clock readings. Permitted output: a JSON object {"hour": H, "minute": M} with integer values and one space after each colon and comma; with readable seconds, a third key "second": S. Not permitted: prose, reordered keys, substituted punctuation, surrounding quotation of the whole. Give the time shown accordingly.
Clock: {"hour": 11, "minute": 58}
